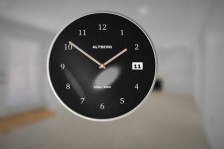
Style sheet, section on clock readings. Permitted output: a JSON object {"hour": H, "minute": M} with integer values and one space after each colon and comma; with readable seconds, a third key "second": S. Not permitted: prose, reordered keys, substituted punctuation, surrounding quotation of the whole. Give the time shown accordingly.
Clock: {"hour": 1, "minute": 51}
